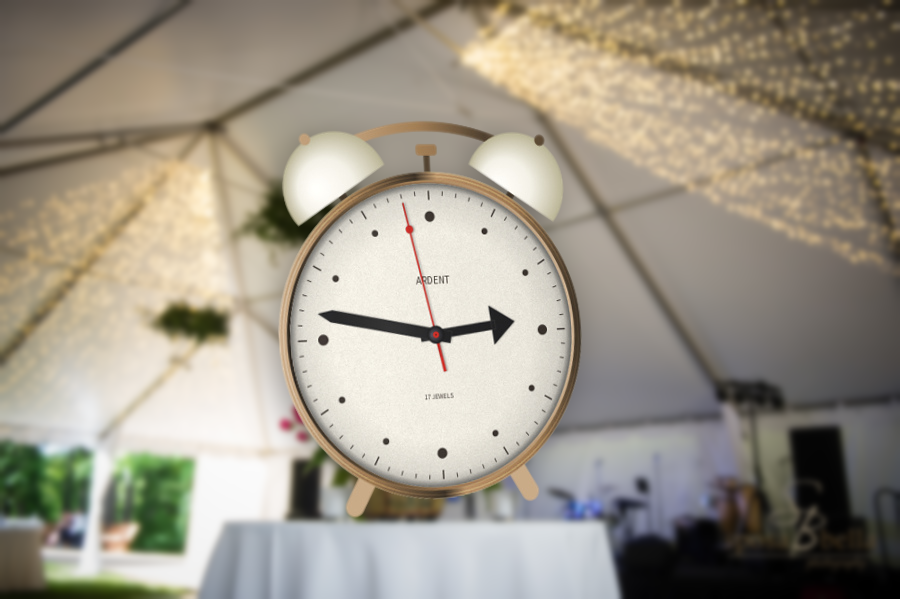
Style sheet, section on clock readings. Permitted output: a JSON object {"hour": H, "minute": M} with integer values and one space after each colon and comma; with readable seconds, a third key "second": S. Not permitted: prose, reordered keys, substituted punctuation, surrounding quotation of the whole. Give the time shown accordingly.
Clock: {"hour": 2, "minute": 46, "second": 58}
